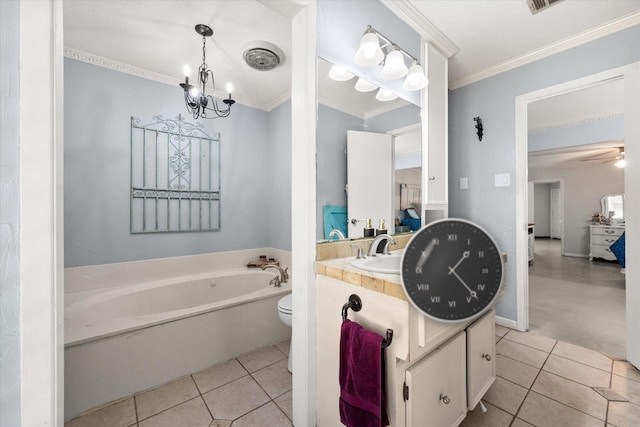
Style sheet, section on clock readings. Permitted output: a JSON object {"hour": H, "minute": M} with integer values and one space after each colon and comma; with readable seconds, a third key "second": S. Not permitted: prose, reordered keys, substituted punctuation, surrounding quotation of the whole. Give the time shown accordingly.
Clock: {"hour": 1, "minute": 23}
